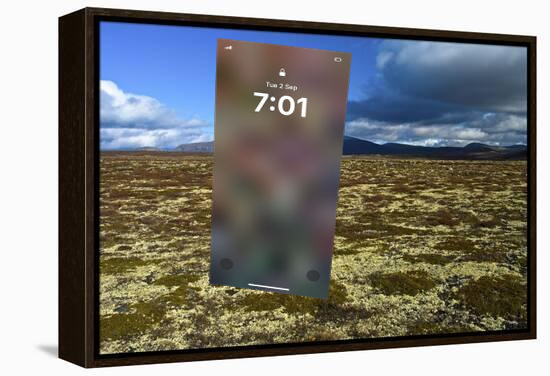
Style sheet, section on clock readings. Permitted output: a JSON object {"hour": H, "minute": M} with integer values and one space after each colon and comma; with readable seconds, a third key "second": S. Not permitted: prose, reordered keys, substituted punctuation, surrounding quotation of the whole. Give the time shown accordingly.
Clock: {"hour": 7, "minute": 1}
